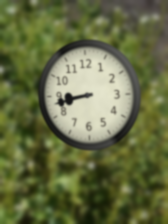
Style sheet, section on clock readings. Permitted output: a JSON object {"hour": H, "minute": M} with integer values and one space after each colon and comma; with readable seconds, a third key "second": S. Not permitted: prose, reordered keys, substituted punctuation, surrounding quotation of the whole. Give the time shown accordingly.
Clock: {"hour": 8, "minute": 43}
